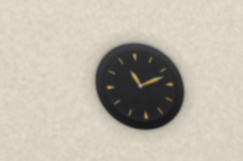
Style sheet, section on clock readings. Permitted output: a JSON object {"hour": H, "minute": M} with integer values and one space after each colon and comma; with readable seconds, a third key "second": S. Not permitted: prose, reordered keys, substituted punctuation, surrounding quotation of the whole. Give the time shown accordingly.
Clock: {"hour": 11, "minute": 12}
